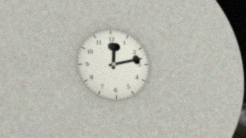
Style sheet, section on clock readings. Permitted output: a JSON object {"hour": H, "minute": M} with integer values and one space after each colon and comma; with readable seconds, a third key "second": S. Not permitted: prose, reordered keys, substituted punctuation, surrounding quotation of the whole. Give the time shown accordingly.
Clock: {"hour": 12, "minute": 13}
